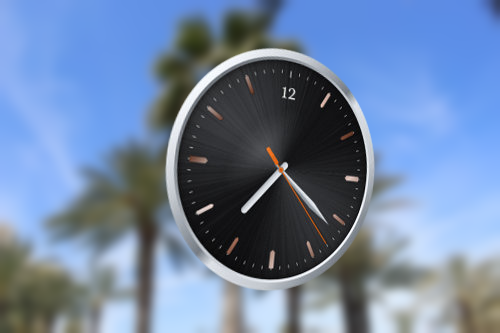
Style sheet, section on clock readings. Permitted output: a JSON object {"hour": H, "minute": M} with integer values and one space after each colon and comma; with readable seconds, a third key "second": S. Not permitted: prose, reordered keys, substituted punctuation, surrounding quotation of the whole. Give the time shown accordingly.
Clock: {"hour": 7, "minute": 21, "second": 23}
